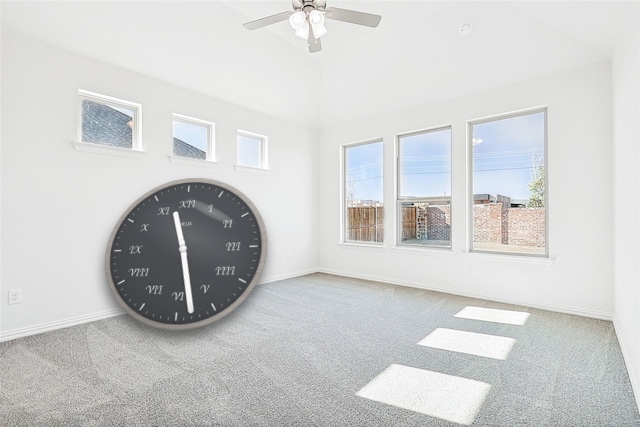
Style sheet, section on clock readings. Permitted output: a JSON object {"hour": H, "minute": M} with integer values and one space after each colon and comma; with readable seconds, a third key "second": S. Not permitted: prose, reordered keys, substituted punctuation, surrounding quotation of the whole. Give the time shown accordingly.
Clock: {"hour": 11, "minute": 28}
